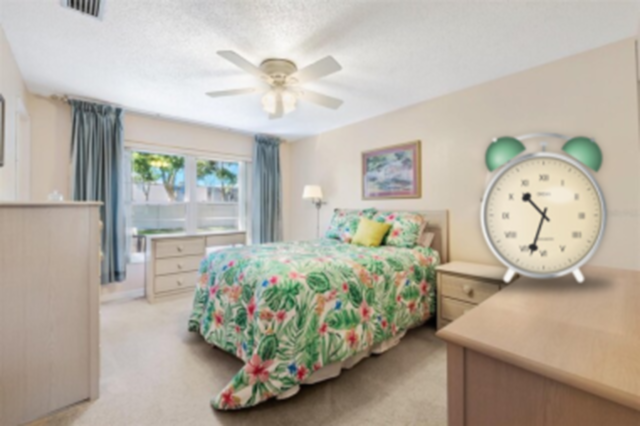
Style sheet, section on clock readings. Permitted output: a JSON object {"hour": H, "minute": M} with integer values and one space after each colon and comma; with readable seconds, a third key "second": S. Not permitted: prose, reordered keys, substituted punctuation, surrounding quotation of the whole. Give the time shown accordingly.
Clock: {"hour": 10, "minute": 33}
